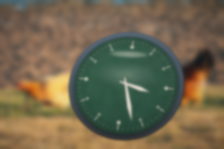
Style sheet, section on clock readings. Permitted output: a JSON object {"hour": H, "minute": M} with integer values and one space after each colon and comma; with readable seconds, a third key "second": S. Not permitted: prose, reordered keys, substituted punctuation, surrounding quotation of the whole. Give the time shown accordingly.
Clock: {"hour": 3, "minute": 27}
